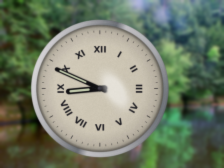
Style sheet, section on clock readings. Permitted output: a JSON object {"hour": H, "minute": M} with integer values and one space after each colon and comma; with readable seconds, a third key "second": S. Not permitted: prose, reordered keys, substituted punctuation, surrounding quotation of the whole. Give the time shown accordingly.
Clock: {"hour": 8, "minute": 49}
